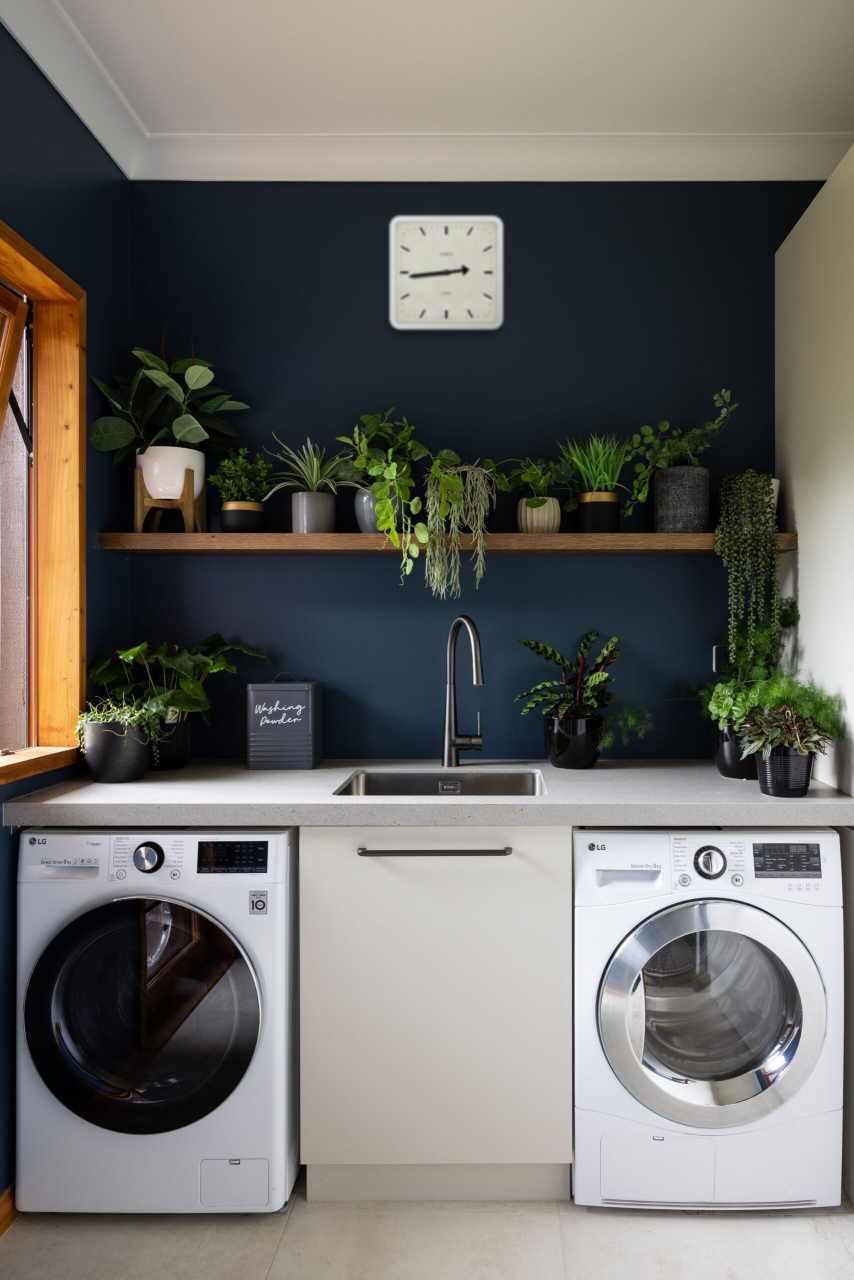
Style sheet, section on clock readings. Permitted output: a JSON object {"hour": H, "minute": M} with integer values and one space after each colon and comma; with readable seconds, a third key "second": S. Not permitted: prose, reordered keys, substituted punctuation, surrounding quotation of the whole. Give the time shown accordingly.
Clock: {"hour": 2, "minute": 44}
